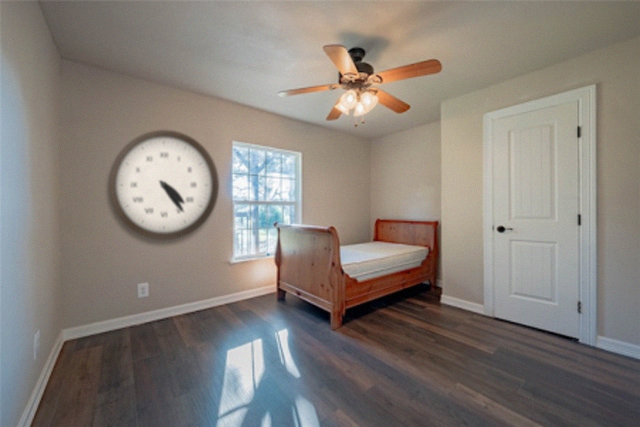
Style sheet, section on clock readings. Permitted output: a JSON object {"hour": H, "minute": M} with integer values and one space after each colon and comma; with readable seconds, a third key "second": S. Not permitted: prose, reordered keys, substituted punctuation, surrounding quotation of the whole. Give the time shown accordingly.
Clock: {"hour": 4, "minute": 24}
